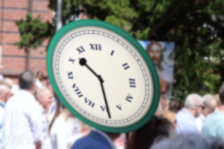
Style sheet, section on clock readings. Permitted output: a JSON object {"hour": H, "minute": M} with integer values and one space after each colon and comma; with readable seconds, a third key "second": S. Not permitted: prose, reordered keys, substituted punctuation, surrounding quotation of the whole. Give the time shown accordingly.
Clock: {"hour": 10, "minute": 29}
